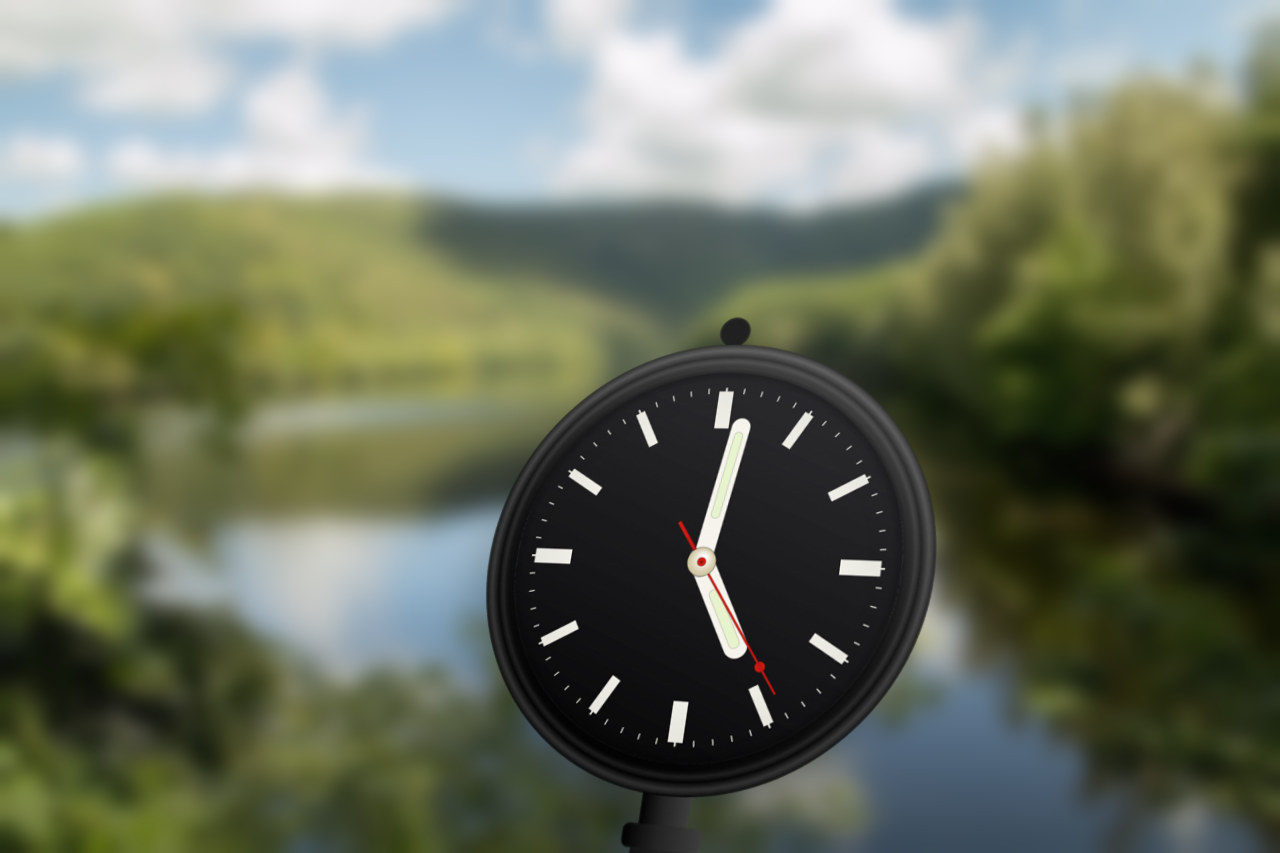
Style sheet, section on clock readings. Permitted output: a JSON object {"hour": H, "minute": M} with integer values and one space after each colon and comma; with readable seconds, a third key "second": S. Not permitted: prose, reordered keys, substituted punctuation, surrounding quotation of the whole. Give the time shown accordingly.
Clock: {"hour": 5, "minute": 1, "second": 24}
